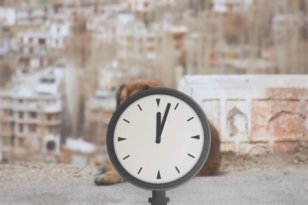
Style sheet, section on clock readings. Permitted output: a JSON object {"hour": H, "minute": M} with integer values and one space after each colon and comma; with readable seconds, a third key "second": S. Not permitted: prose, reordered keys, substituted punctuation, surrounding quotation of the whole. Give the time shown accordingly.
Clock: {"hour": 12, "minute": 3}
